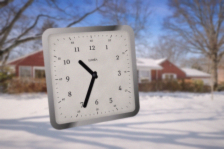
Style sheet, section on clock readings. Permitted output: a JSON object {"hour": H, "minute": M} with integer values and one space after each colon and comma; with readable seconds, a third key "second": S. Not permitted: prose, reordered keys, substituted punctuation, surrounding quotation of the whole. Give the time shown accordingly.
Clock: {"hour": 10, "minute": 34}
